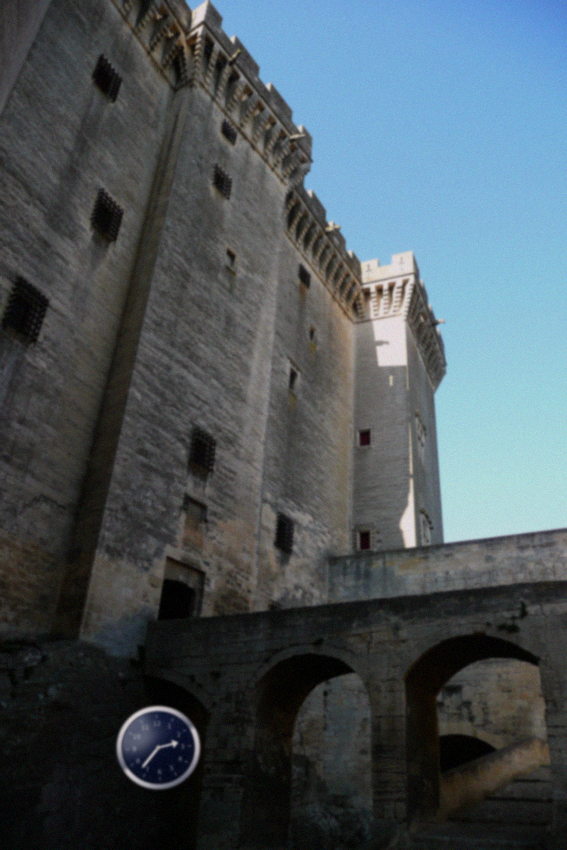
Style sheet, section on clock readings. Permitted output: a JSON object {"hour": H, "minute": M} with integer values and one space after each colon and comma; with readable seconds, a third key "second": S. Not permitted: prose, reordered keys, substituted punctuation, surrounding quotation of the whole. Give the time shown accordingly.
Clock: {"hour": 2, "minute": 37}
